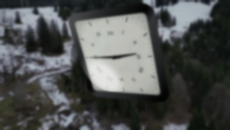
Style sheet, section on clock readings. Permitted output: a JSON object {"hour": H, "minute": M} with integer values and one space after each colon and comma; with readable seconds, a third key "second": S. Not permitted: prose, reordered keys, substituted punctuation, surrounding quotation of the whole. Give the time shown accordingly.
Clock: {"hour": 2, "minute": 45}
